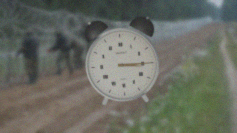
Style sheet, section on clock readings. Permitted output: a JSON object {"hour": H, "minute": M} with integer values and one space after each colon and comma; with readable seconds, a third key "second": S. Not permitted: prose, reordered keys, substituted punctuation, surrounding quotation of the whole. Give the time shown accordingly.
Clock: {"hour": 3, "minute": 15}
